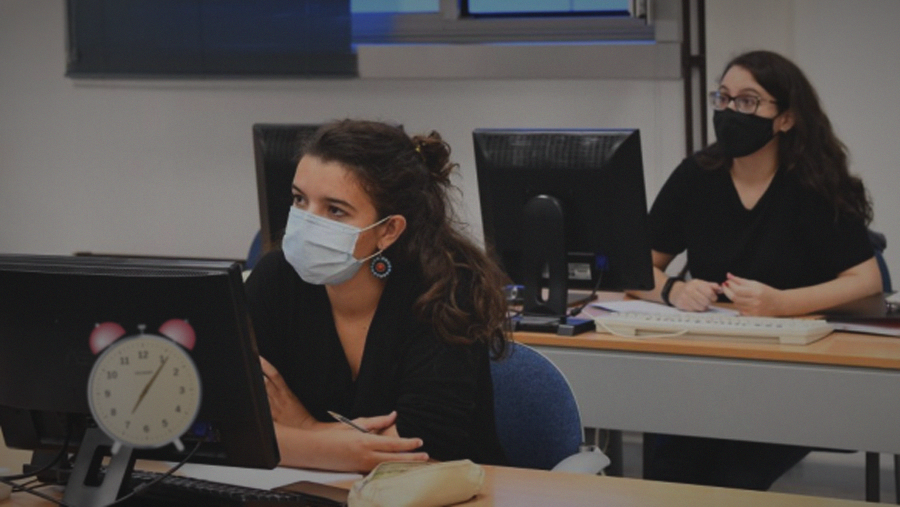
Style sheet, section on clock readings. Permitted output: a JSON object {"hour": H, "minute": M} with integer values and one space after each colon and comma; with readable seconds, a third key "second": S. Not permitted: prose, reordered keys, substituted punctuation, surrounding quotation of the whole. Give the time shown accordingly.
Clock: {"hour": 7, "minute": 6}
